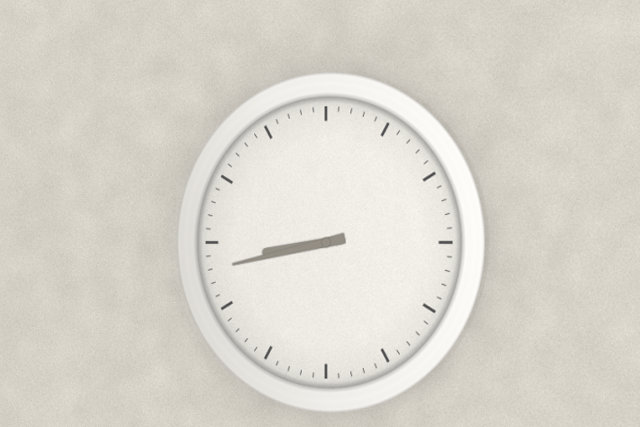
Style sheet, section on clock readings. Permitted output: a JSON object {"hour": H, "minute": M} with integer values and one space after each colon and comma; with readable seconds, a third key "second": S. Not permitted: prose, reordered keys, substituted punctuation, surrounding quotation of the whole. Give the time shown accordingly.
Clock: {"hour": 8, "minute": 43}
